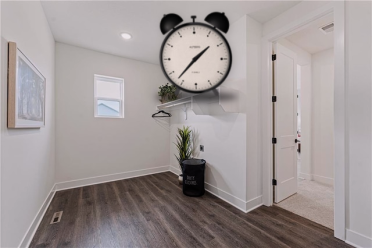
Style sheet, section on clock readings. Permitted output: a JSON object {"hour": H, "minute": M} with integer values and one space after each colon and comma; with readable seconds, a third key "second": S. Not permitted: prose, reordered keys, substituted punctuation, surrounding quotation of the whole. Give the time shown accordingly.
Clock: {"hour": 1, "minute": 37}
